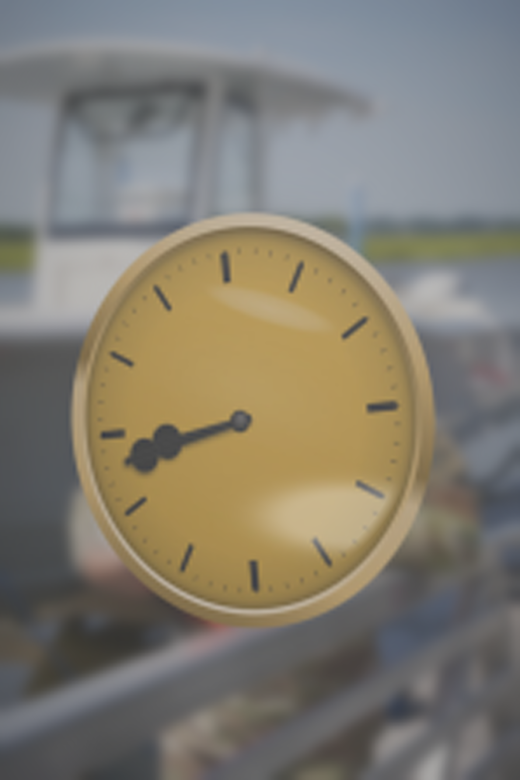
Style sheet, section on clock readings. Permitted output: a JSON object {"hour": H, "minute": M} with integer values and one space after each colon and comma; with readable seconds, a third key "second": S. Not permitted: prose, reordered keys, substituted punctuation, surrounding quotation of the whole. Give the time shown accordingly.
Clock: {"hour": 8, "minute": 43}
